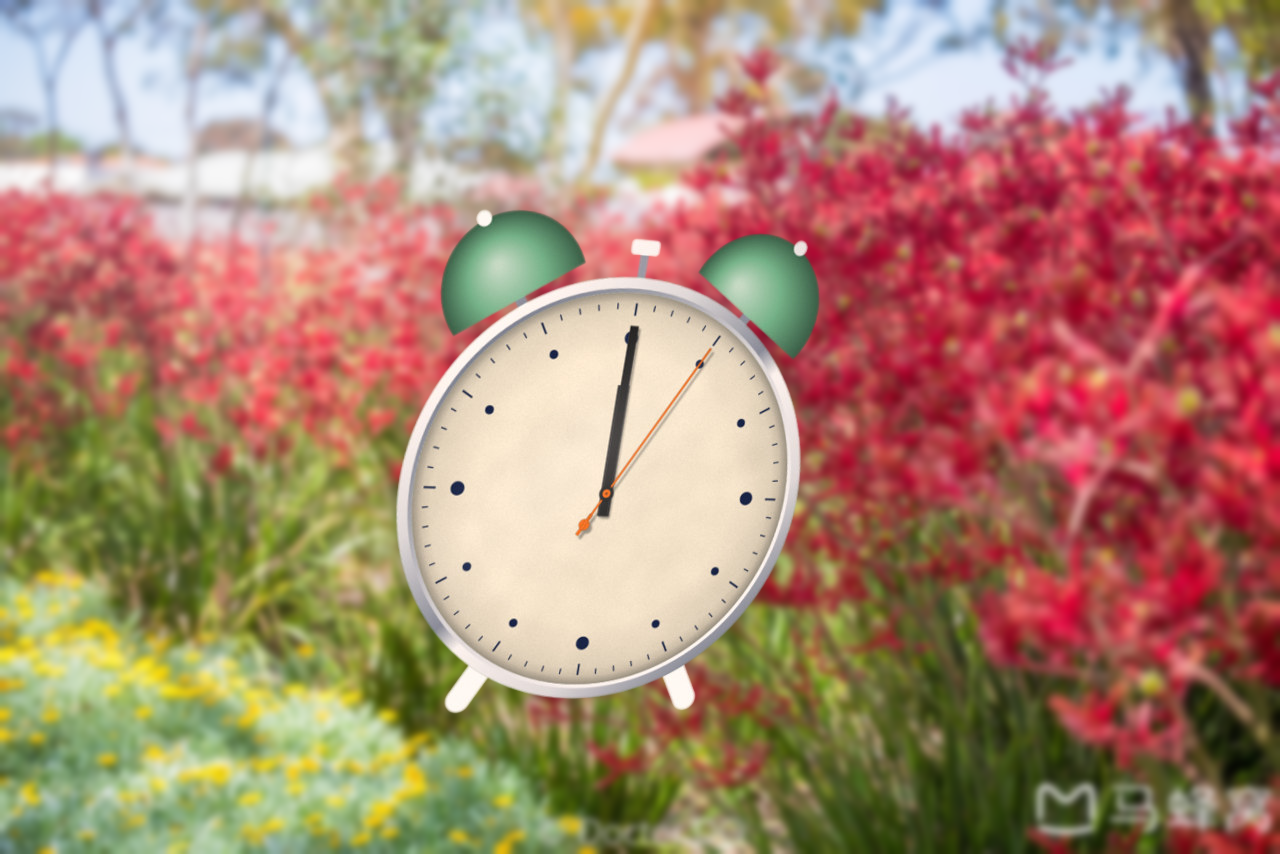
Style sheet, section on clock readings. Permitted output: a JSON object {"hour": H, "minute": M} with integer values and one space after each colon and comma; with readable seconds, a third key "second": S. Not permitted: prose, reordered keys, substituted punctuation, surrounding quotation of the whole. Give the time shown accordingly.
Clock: {"hour": 12, "minute": 0, "second": 5}
